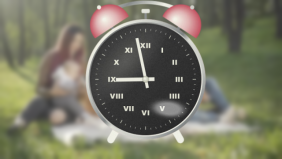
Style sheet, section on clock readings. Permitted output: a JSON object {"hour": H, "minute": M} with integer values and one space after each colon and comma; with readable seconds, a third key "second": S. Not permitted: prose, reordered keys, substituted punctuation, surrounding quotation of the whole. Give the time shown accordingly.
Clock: {"hour": 8, "minute": 58}
